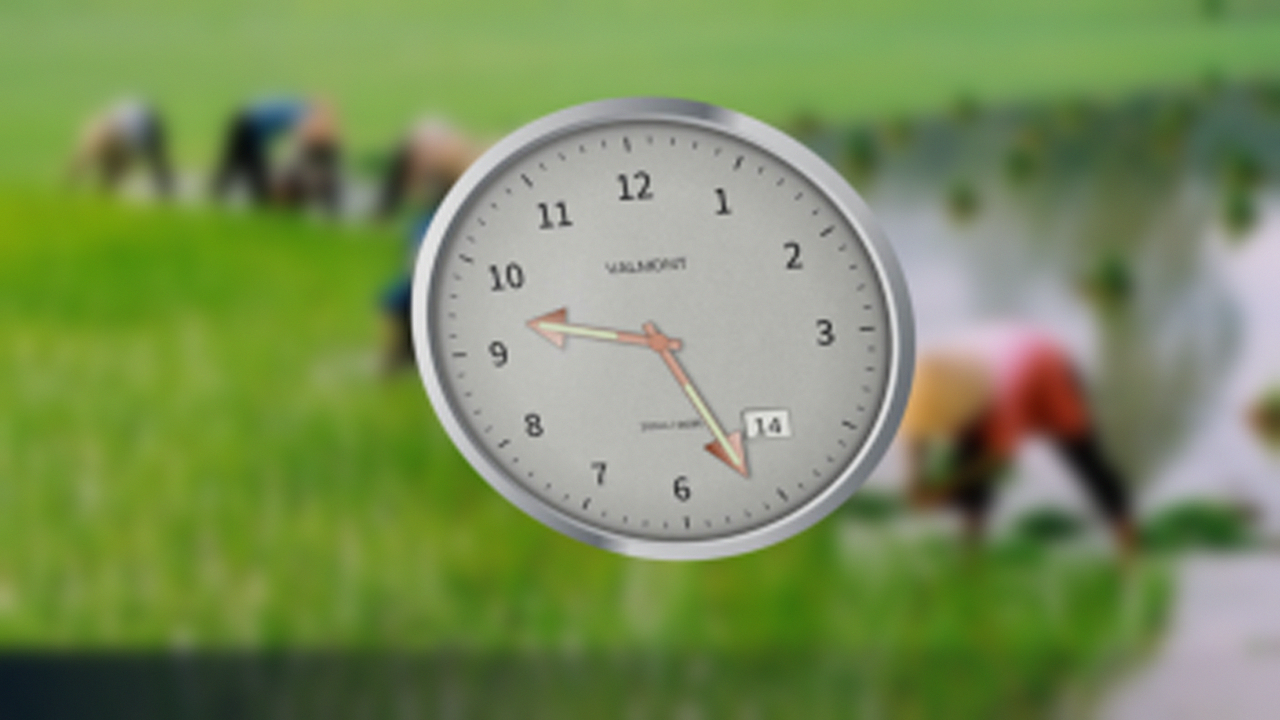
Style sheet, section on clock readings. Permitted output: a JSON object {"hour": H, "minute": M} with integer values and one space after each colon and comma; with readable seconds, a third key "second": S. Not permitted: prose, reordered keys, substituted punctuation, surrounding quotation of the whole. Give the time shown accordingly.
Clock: {"hour": 9, "minute": 26}
